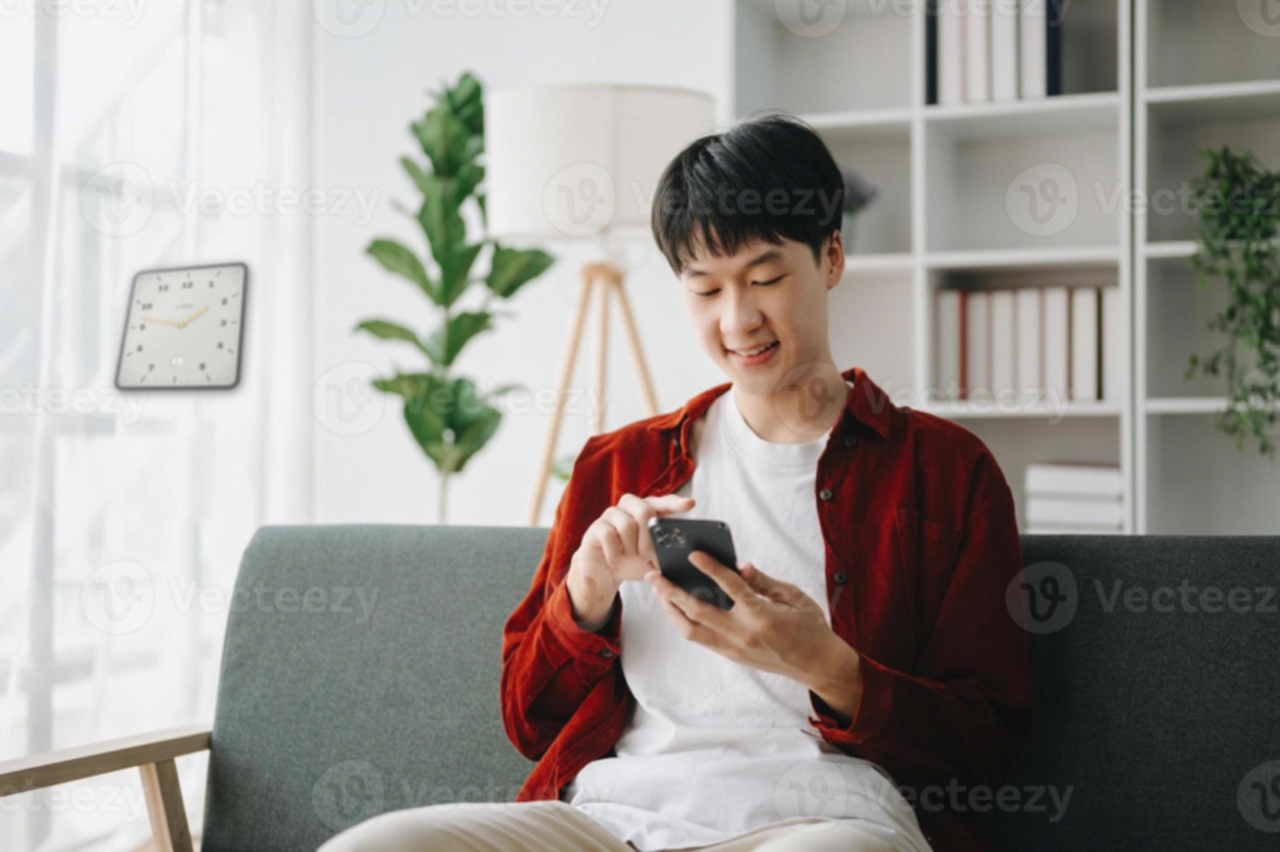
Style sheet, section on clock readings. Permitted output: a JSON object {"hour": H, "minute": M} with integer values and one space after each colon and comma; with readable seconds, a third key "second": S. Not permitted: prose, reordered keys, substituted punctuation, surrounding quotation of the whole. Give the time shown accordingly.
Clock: {"hour": 1, "minute": 47}
